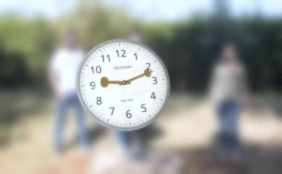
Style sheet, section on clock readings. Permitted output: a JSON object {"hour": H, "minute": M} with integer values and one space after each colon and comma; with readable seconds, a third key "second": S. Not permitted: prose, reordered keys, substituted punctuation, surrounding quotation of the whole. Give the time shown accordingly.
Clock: {"hour": 9, "minute": 12}
